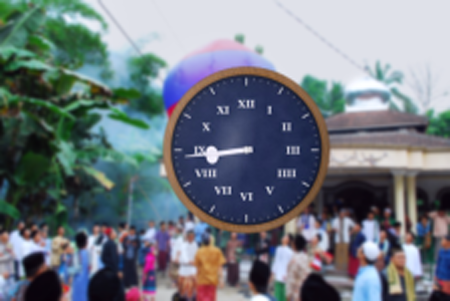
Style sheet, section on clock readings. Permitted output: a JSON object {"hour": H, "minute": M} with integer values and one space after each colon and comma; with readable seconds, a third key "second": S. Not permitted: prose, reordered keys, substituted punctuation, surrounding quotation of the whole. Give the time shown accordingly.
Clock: {"hour": 8, "minute": 44}
